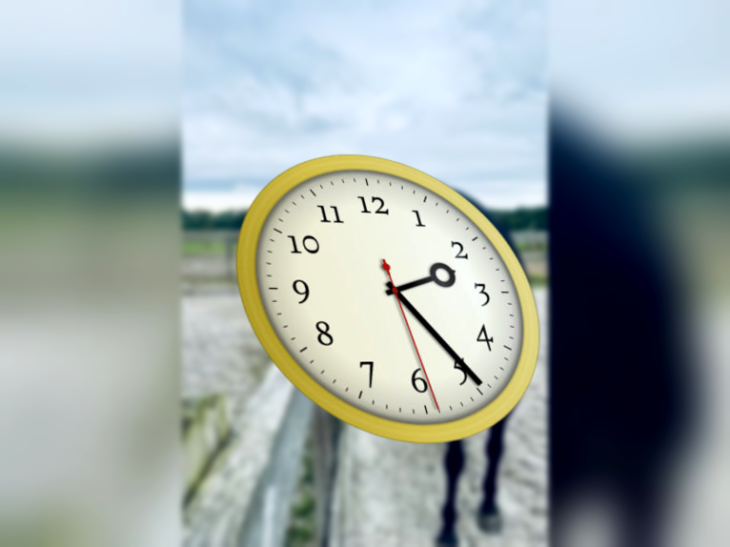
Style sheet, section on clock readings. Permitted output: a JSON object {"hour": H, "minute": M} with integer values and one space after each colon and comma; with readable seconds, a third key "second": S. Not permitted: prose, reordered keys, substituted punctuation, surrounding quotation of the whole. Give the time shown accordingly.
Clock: {"hour": 2, "minute": 24, "second": 29}
